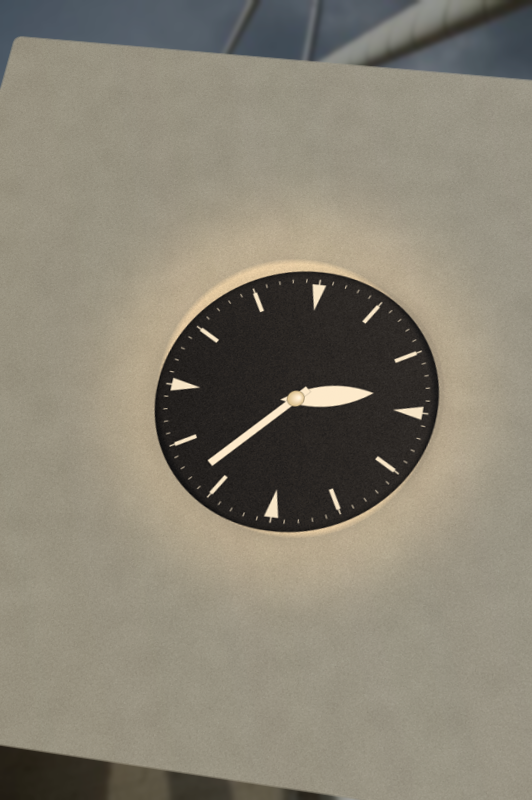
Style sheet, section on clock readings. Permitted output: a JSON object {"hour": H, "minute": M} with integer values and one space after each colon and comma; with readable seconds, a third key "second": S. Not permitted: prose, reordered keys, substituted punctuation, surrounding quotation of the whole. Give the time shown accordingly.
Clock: {"hour": 2, "minute": 37}
